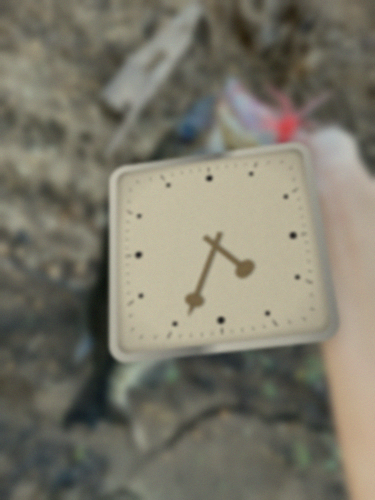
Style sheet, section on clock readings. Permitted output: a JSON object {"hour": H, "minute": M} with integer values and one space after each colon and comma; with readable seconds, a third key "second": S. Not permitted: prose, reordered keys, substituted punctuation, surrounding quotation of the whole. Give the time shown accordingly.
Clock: {"hour": 4, "minute": 34}
